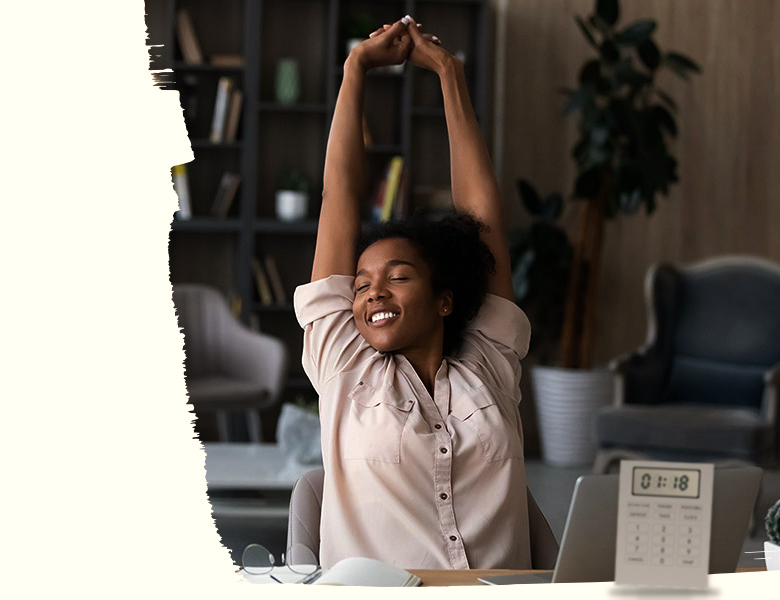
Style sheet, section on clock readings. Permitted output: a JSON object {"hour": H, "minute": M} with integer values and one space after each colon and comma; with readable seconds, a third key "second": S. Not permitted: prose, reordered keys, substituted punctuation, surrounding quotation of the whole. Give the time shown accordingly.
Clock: {"hour": 1, "minute": 18}
